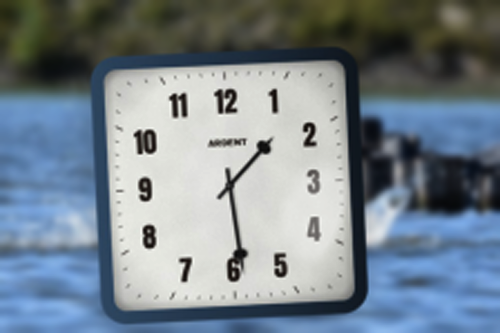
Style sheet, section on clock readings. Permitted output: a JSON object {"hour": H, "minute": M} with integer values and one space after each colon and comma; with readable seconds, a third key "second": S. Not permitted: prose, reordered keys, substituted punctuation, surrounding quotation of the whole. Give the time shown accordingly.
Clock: {"hour": 1, "minute": 29}
